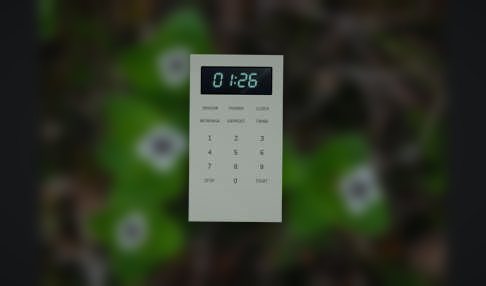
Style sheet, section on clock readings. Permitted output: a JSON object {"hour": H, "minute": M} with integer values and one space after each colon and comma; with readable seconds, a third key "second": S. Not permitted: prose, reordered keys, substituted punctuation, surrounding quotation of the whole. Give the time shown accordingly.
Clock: {"hour": 1, "minute": 26}
